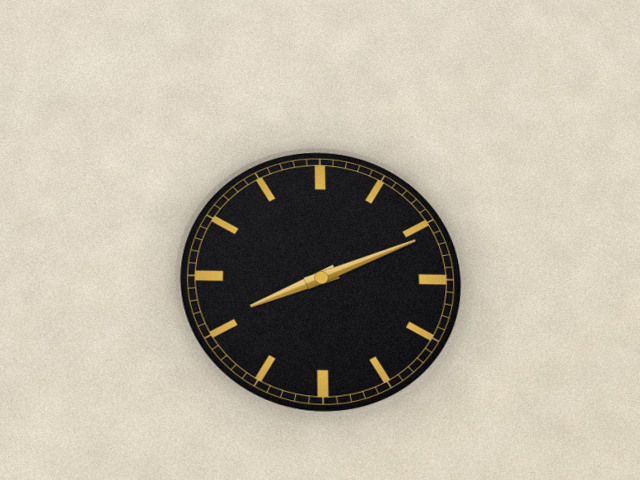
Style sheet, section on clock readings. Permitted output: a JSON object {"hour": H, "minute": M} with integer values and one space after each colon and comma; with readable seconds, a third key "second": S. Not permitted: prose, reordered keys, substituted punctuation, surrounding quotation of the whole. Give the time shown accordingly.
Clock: {"hour": 8, "minute": 11}
